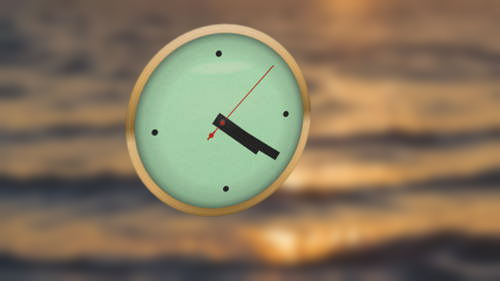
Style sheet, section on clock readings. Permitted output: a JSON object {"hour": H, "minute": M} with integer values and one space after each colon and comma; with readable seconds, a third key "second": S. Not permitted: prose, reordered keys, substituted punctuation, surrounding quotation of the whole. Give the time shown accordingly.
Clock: {"hour": 4, "minute": 21, "second": 8}
